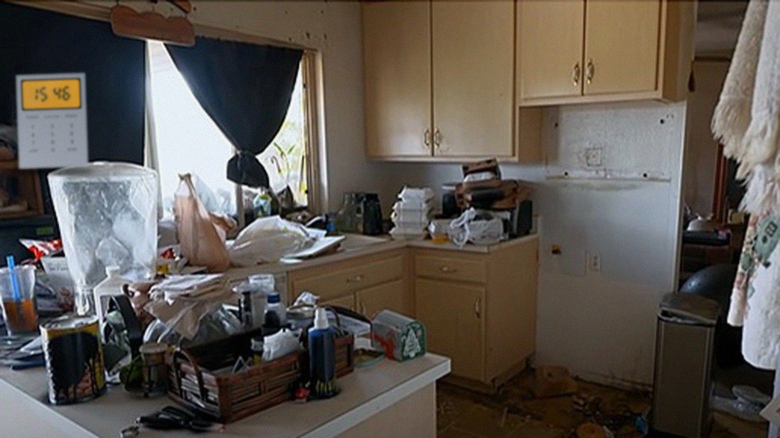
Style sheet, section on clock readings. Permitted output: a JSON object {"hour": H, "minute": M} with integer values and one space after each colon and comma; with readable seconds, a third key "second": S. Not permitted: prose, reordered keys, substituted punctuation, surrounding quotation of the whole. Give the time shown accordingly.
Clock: {"hour": 15, "minute": 46}
